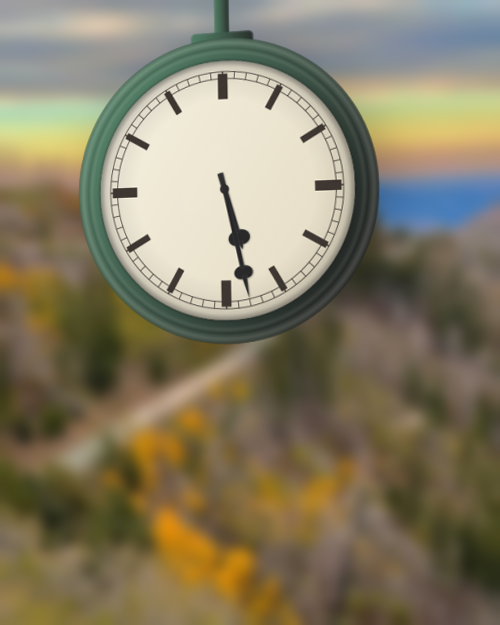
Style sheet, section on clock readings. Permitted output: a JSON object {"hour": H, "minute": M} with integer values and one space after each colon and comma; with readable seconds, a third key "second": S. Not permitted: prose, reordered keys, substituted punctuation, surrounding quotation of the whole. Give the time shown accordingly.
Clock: {"hour": 5, "minute": 28}
